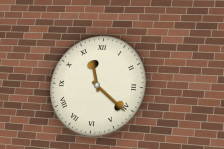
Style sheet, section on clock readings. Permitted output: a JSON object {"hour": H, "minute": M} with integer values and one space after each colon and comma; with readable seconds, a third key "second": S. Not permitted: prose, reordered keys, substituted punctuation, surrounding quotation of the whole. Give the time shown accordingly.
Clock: {"hour": 11, "minute": 21}
